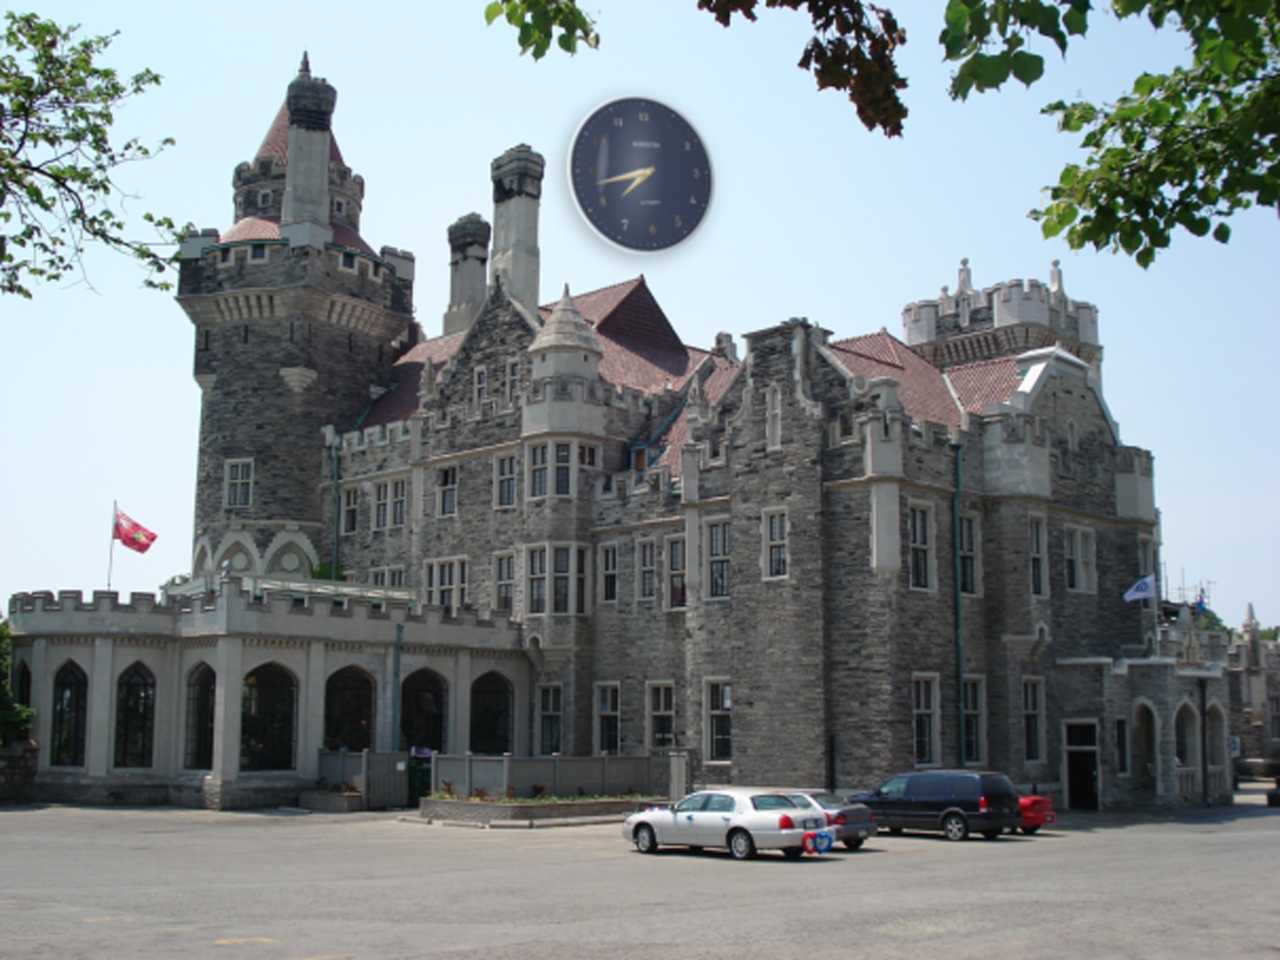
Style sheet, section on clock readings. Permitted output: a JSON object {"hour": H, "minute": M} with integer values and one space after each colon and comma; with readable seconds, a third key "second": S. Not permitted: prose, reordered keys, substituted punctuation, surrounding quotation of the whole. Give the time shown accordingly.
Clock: {"hour": 7, "minute": 43}
